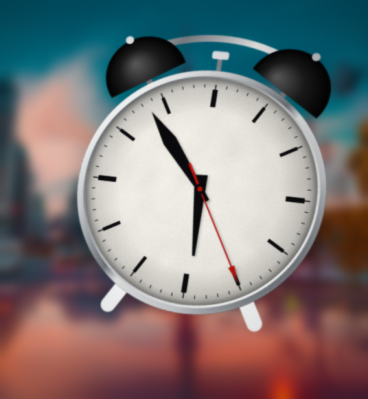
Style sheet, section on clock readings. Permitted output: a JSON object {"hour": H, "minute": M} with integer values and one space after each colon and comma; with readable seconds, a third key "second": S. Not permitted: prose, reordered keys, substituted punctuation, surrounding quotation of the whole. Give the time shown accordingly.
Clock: {"hour": 5, "minute": 53, "second": 25}
